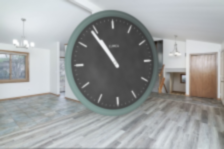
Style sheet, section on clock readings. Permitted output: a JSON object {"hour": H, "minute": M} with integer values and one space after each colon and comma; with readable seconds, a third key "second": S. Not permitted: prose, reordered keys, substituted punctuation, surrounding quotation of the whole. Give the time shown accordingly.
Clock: {"hour": 10, "minute": 54}
